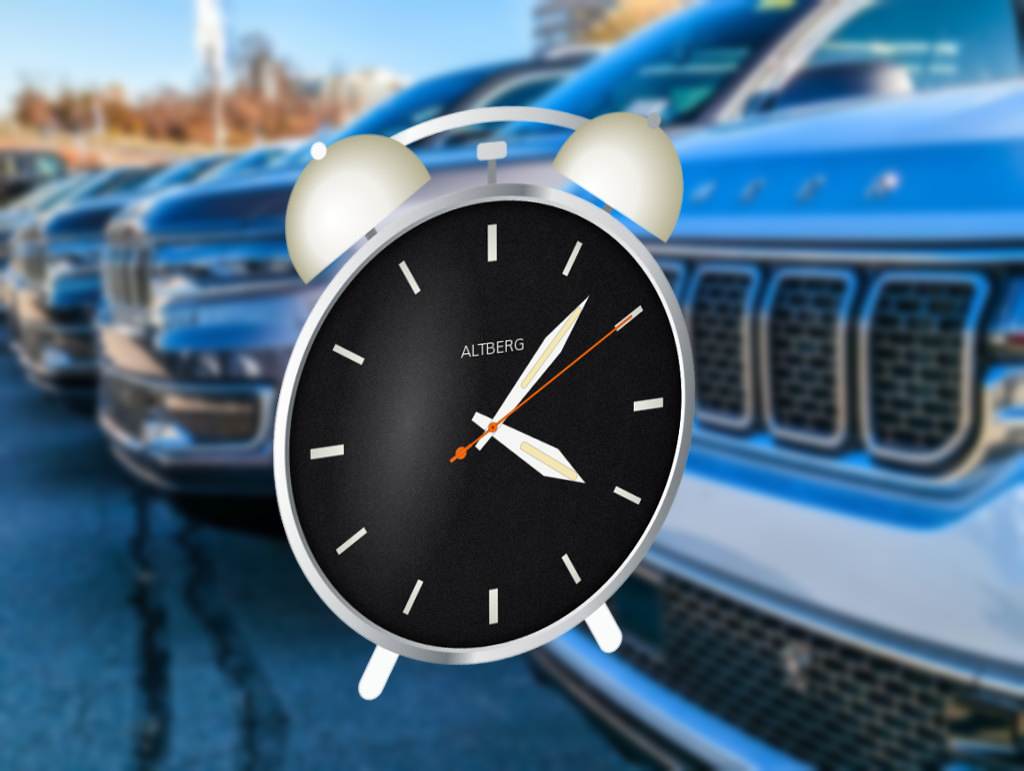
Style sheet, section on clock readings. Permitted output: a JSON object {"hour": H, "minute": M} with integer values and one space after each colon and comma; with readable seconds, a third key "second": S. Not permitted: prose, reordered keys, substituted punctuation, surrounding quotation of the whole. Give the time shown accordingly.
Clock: {"hour": 4, "minute": 7, "second": 10}
